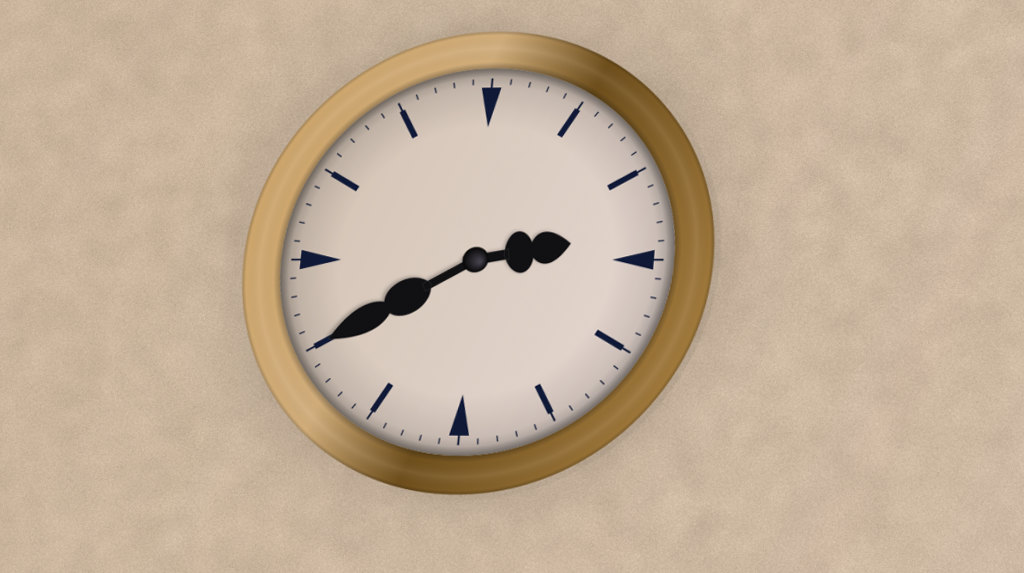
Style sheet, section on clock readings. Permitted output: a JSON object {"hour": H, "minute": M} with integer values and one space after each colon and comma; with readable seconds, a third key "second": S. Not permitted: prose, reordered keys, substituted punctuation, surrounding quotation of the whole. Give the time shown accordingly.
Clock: {"hour": 2, "minute": 40}
